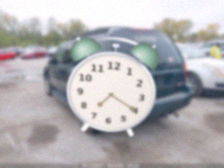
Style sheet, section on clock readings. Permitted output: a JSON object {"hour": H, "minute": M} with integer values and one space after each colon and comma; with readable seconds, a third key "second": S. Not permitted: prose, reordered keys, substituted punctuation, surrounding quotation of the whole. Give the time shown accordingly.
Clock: {"hour": 7, "minute": 20}
